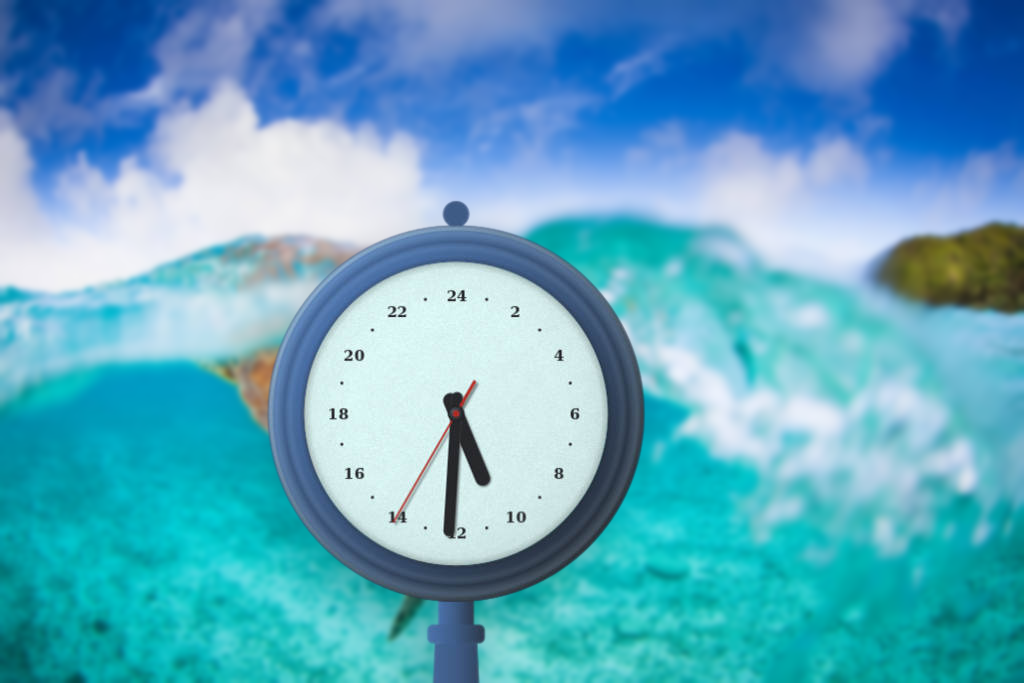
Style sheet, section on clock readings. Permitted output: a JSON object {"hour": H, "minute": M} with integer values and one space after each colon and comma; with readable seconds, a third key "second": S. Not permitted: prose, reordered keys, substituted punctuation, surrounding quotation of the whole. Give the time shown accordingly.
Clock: {"hour": 10, "minute": 30, "second": 35}
